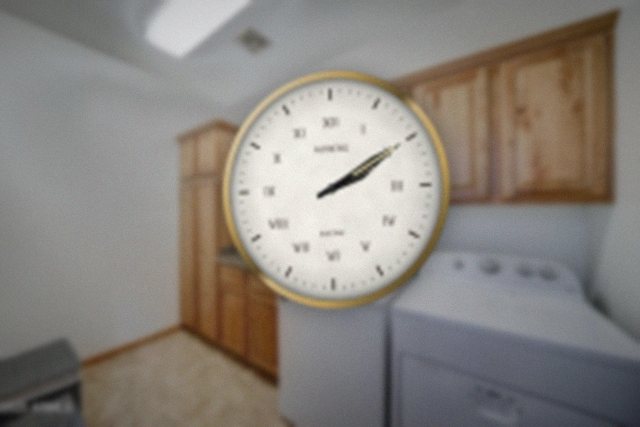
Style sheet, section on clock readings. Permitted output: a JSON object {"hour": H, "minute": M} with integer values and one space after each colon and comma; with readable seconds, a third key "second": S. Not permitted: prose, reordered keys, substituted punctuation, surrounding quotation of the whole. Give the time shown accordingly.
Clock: {"hour": 2, "minute": 10}
